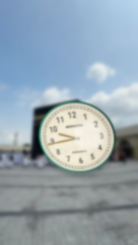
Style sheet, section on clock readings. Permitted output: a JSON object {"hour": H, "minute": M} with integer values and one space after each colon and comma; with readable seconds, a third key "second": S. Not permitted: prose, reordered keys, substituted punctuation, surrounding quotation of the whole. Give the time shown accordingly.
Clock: {"hour": 9, "minute": 44}
